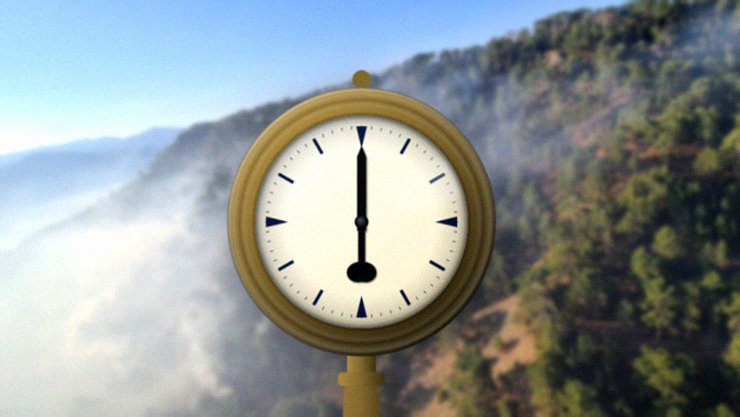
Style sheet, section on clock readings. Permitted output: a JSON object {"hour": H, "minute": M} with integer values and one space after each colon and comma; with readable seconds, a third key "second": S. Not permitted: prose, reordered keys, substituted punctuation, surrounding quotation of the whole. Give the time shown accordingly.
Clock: {"hour": 6, "minute": 0}
